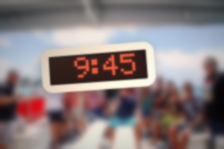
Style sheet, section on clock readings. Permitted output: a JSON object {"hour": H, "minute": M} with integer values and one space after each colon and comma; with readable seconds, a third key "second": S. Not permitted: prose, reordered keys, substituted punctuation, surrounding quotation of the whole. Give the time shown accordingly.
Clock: {"hour": 9, "minute": 45}
